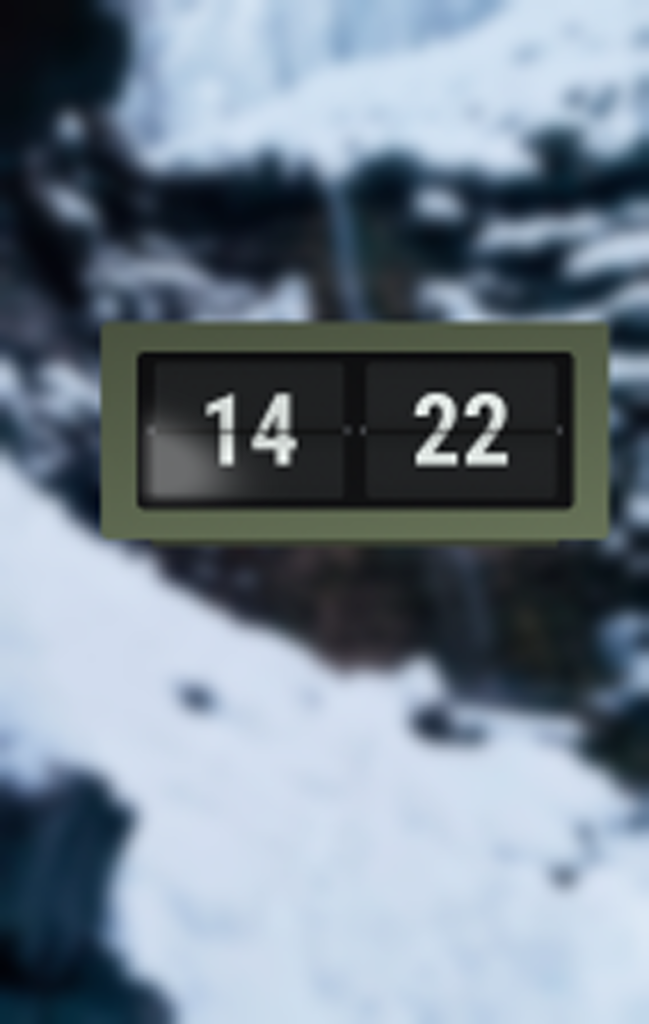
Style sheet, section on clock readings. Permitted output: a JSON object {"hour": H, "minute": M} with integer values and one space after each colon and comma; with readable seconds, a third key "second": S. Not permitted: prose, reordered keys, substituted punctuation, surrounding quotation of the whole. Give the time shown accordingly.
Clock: {"hour": 14, "minute": 22}
